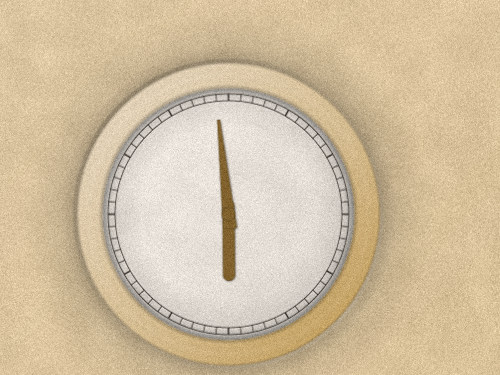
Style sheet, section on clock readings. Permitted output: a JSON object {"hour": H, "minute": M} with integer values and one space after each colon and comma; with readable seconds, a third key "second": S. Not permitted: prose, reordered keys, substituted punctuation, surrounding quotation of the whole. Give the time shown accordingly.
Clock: {"hour": 5, "minute": 59}
